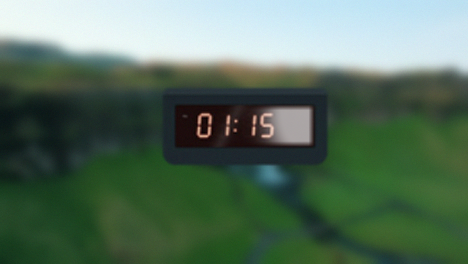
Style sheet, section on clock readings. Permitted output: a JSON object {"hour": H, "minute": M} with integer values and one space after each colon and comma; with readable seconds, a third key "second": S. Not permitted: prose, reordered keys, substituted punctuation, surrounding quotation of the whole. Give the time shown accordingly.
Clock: {"hour": 1, "minute": 15}
